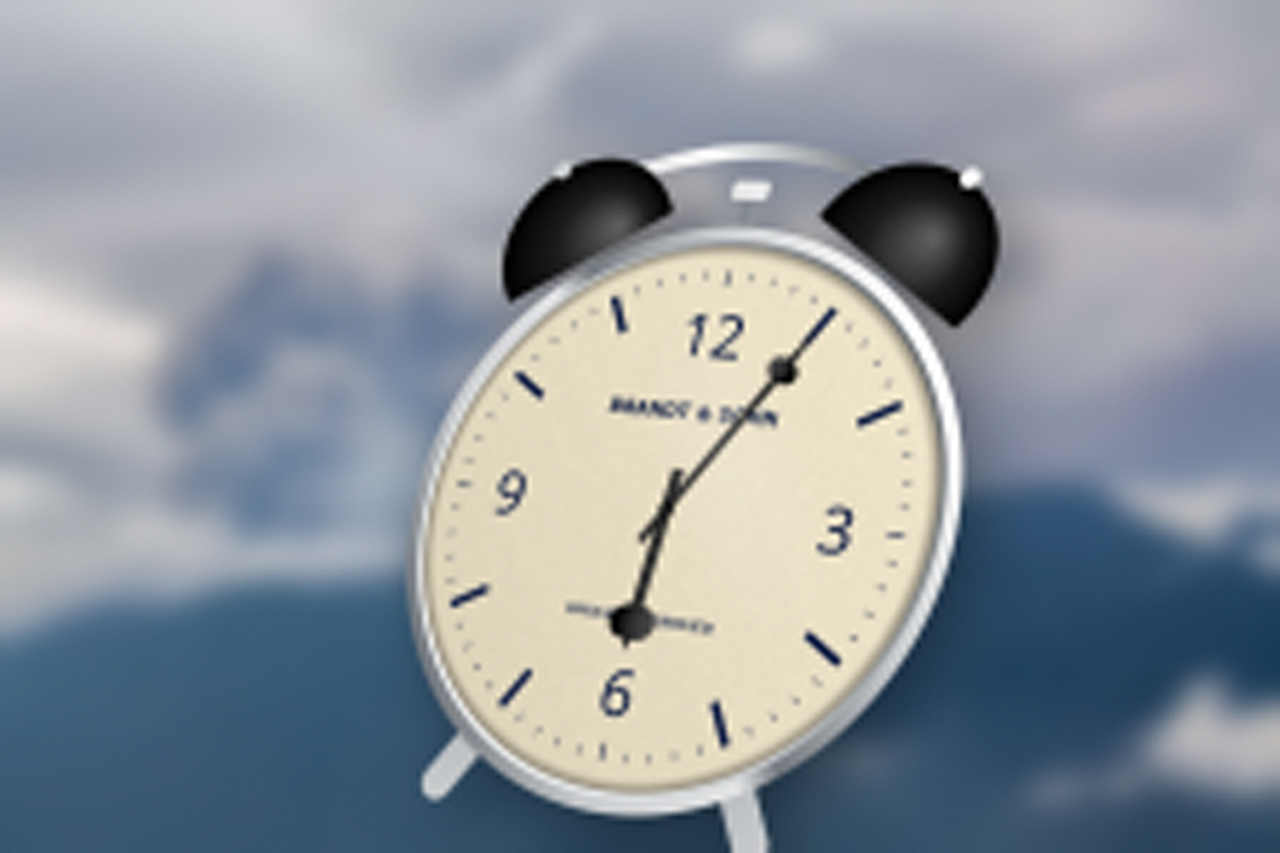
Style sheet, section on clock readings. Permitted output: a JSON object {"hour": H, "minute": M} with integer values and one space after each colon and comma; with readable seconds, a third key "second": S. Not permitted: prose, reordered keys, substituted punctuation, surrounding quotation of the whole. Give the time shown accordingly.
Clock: {"hour": 6, "minute": 5}
